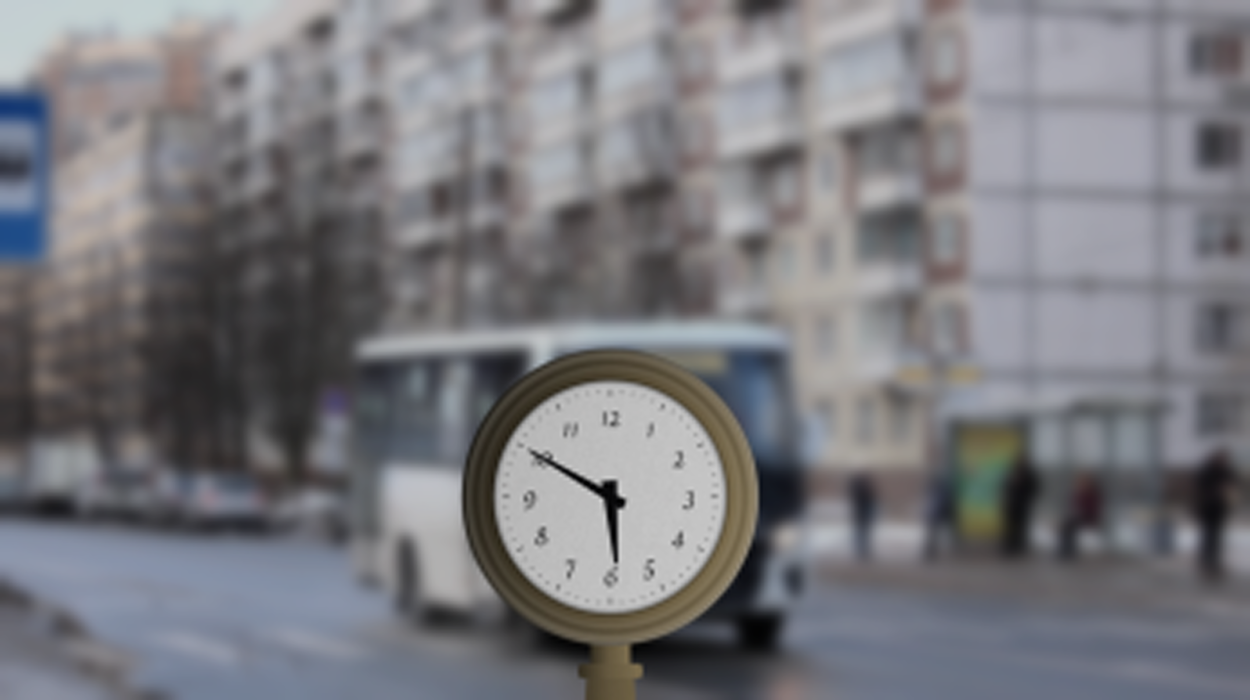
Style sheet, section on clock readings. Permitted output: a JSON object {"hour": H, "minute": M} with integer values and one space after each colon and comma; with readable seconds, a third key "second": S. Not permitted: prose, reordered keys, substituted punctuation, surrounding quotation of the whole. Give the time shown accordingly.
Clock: {"hour": 5, "minute": 50}
